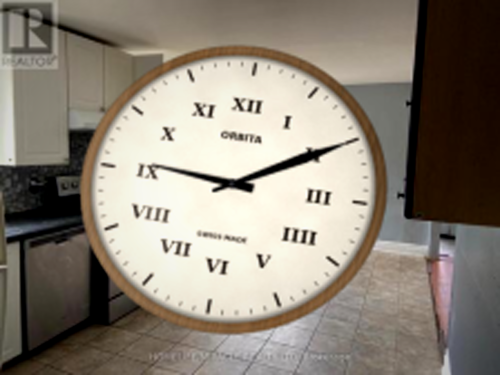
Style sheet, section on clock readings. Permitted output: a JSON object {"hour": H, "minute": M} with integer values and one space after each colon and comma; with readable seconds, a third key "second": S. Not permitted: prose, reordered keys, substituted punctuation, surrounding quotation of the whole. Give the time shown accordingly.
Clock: {"hour": 9, "minute": 10}
